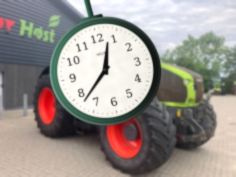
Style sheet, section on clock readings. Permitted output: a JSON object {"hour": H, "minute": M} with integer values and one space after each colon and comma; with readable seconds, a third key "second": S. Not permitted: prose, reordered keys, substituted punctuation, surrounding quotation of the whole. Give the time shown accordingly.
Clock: {"hour": 12, "minute": 38}
